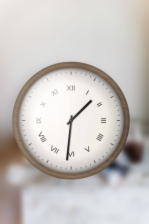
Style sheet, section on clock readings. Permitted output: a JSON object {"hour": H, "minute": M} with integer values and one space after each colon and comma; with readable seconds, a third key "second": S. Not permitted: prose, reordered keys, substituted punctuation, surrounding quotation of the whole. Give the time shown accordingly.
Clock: {"hour": 1, "minute": 31}
